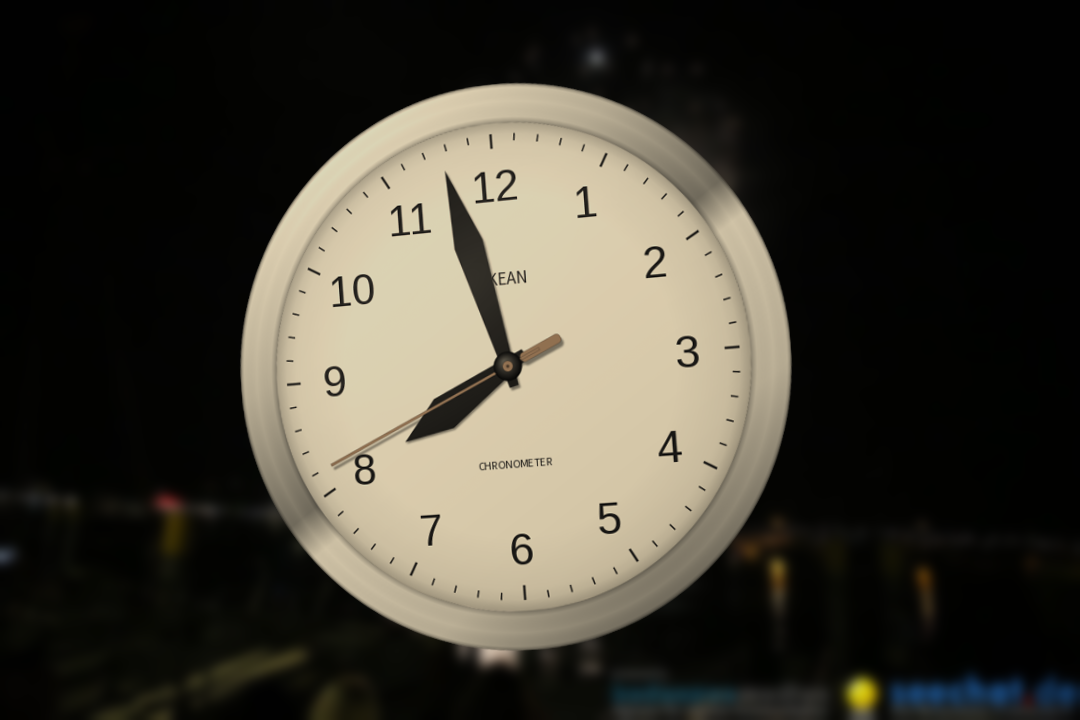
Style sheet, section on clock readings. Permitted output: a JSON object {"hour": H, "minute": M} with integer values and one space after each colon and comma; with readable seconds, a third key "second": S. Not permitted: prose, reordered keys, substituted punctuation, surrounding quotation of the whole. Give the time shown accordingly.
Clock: {"hour": 7, "minute": 57, "second": 41}
